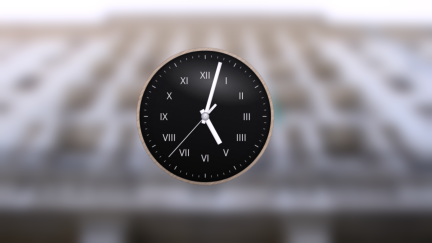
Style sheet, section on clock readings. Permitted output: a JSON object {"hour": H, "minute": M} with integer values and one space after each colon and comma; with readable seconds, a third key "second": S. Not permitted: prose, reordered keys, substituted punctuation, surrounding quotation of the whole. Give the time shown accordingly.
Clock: {"hour": 5, "minute": 2, "second": 37}
